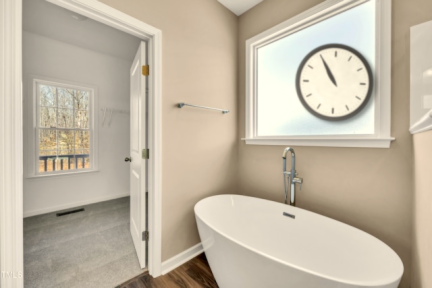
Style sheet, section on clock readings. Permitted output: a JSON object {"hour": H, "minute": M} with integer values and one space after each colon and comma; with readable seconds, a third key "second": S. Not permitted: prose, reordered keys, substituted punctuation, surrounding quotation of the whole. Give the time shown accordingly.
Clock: {"hour": 10, "minute": 55}
